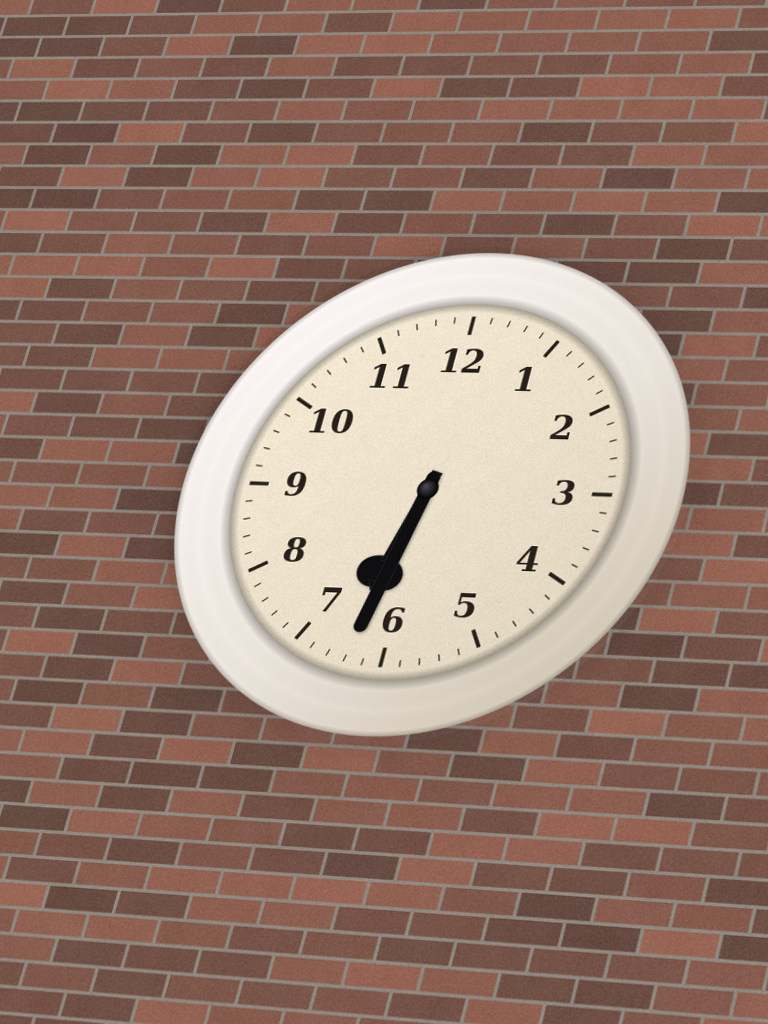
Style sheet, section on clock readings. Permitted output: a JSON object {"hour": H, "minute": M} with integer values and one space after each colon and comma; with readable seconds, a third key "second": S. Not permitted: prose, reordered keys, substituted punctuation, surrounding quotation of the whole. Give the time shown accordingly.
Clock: {"hour": 6, "minute": 32}
